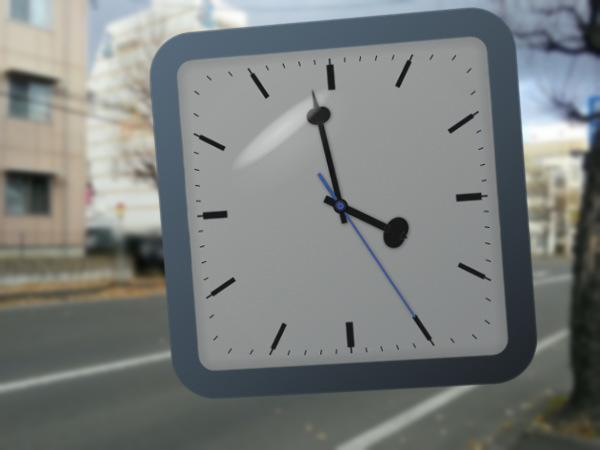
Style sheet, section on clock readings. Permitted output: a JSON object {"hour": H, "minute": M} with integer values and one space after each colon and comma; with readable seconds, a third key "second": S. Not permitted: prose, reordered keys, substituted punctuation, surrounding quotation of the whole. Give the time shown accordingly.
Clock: {"hour": 3, "minute": 58, "second": 25}
